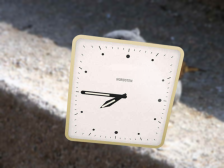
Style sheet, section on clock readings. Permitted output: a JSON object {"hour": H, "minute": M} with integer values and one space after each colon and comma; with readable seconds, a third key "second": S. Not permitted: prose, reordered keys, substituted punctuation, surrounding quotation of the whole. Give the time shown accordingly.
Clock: {"hour": 7, "minute": 45}
